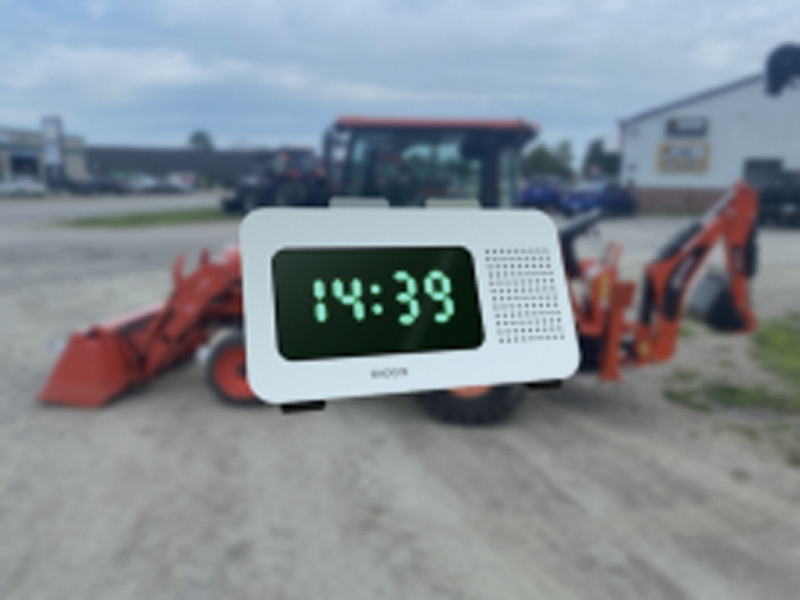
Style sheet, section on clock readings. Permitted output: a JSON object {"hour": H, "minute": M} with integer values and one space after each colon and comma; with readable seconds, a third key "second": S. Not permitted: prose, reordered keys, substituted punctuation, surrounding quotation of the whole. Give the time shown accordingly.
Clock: {"hour": 14, "minute": 39}
